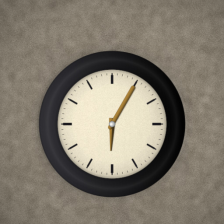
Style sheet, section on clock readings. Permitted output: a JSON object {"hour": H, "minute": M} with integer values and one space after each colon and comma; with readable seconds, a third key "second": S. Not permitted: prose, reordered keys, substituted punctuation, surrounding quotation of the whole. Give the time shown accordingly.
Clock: {"hour": 6, "minute": 5}
